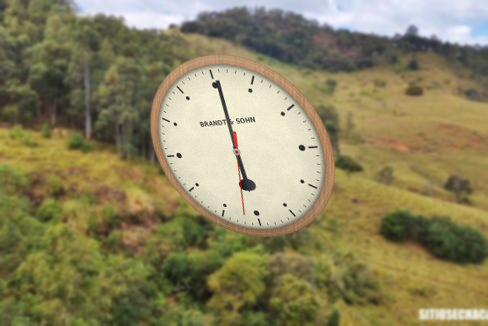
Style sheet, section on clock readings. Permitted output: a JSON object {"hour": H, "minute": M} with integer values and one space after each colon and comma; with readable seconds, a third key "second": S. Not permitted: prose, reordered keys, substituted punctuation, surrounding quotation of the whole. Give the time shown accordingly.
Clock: {"hour": 6, "minute": 0, "second": 32}
